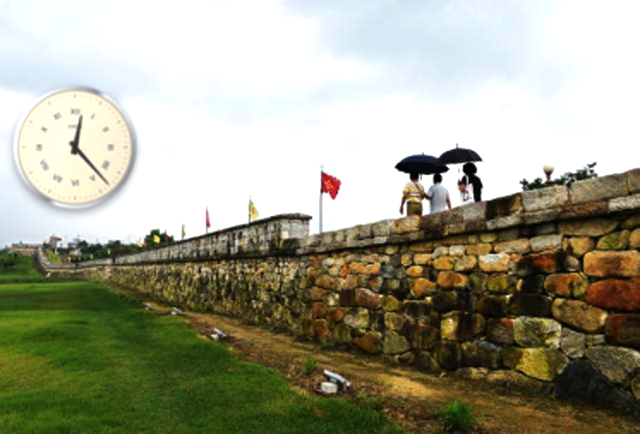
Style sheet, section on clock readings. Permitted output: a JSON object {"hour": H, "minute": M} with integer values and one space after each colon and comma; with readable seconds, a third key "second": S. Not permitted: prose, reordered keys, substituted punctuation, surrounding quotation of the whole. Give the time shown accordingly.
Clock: {"hour": 12, "minute": 23}
